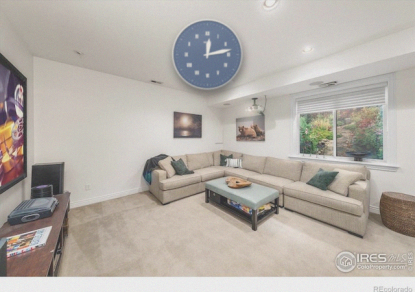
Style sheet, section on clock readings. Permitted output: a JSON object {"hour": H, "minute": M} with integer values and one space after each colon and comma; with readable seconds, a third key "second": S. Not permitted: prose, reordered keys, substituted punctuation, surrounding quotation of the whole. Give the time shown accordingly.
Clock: {"hour": 12, "minute": 13}
